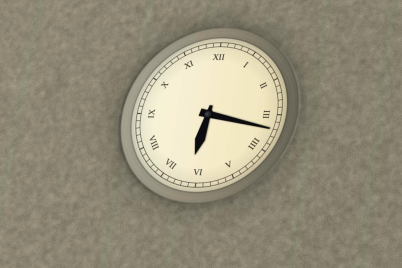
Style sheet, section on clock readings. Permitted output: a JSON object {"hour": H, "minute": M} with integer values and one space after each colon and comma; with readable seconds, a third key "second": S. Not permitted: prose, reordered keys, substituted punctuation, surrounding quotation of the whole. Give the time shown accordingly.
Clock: {"hour": 6, "minute": 17}
